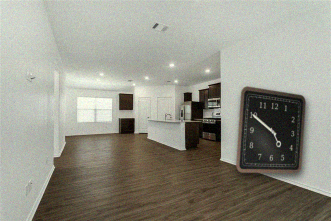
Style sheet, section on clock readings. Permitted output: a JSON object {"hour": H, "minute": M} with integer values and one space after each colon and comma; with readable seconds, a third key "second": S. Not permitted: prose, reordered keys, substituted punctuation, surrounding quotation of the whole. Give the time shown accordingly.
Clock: {"hour": 4, "minute": 50}
